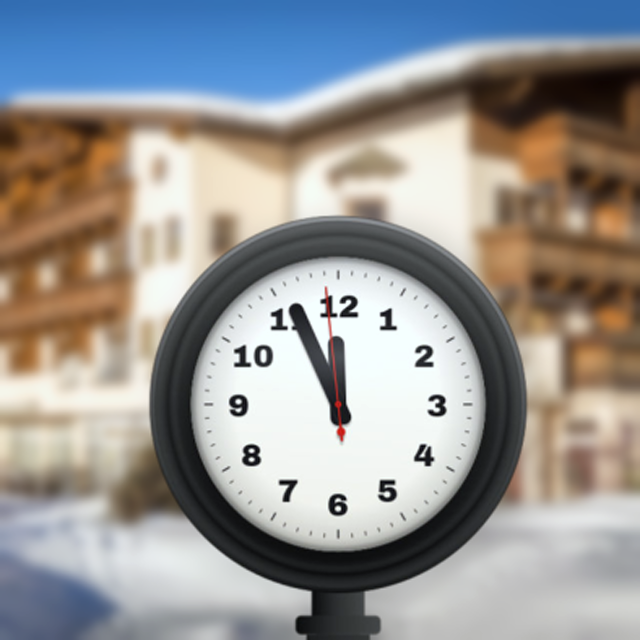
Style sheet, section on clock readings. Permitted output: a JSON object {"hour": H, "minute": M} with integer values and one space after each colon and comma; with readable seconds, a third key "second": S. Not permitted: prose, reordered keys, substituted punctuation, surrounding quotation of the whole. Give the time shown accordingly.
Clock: {"hour": 11, "minute": 55, "second": 59}
